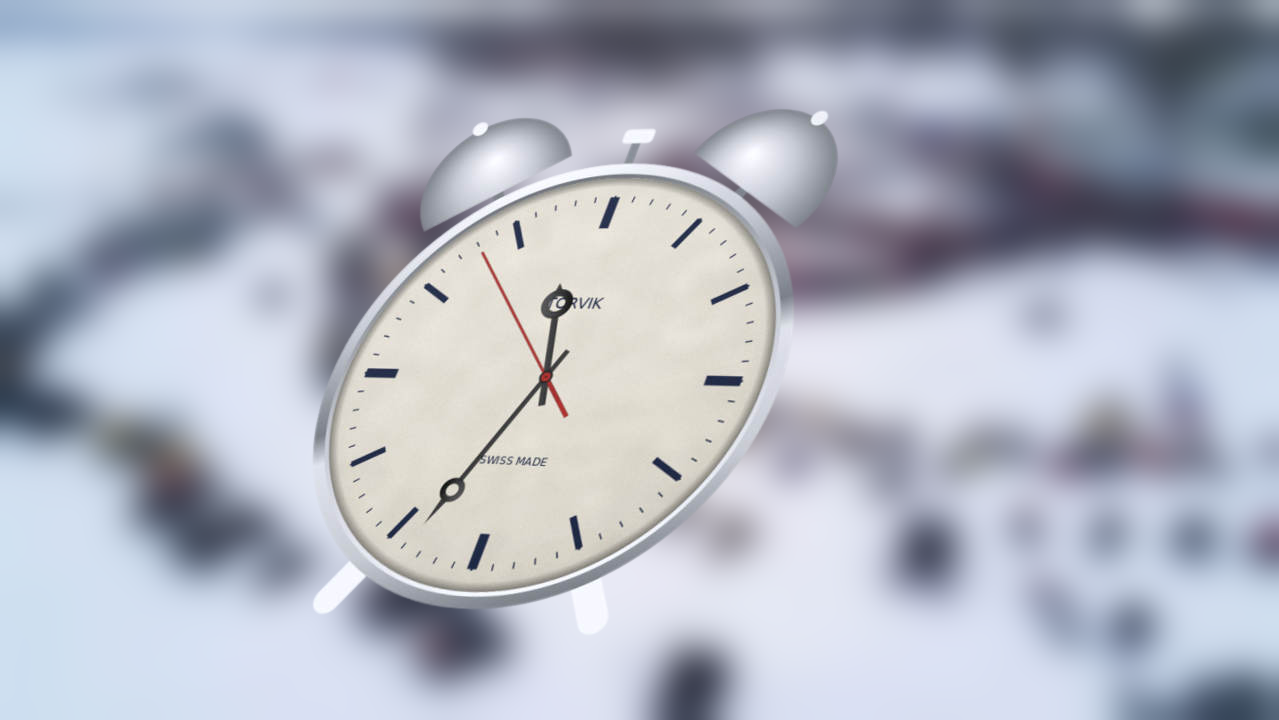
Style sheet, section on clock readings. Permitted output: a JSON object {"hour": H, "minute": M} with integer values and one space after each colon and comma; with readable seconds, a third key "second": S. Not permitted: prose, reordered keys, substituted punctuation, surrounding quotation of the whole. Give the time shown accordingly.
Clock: {"hour": 11, "minute": 33, "second": 53}
